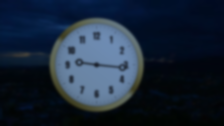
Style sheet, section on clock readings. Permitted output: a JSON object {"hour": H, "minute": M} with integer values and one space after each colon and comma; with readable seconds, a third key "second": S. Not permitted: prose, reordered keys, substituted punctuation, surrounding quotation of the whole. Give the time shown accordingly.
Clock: {"hour": 9, "minute": 16}
